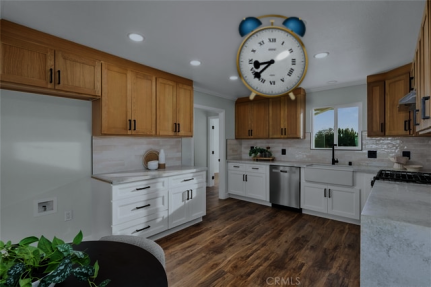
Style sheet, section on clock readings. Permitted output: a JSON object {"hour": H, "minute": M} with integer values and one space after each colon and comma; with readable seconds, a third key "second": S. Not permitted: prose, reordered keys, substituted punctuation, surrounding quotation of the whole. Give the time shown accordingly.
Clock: {"hour": 8, "minute": 38}
